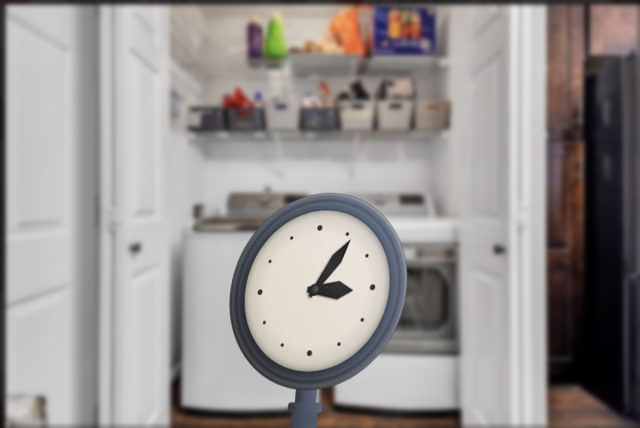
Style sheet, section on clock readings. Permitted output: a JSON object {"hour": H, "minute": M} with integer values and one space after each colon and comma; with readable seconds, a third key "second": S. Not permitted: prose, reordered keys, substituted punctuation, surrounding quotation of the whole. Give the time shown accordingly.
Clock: {"hour": 3, "minute": 6}
